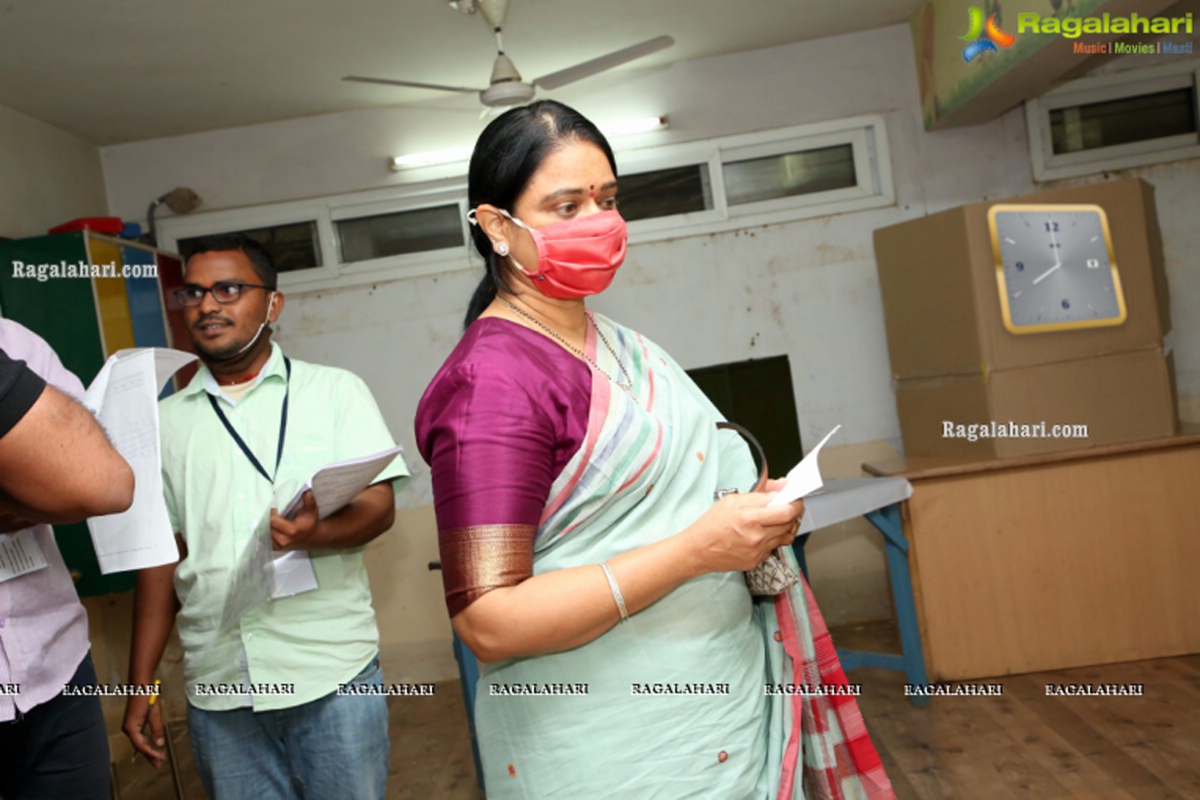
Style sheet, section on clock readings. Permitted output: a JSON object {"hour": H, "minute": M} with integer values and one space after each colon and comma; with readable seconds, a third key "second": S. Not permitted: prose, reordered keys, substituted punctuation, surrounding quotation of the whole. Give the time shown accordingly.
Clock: {"hour": 8, "minute": 0}
